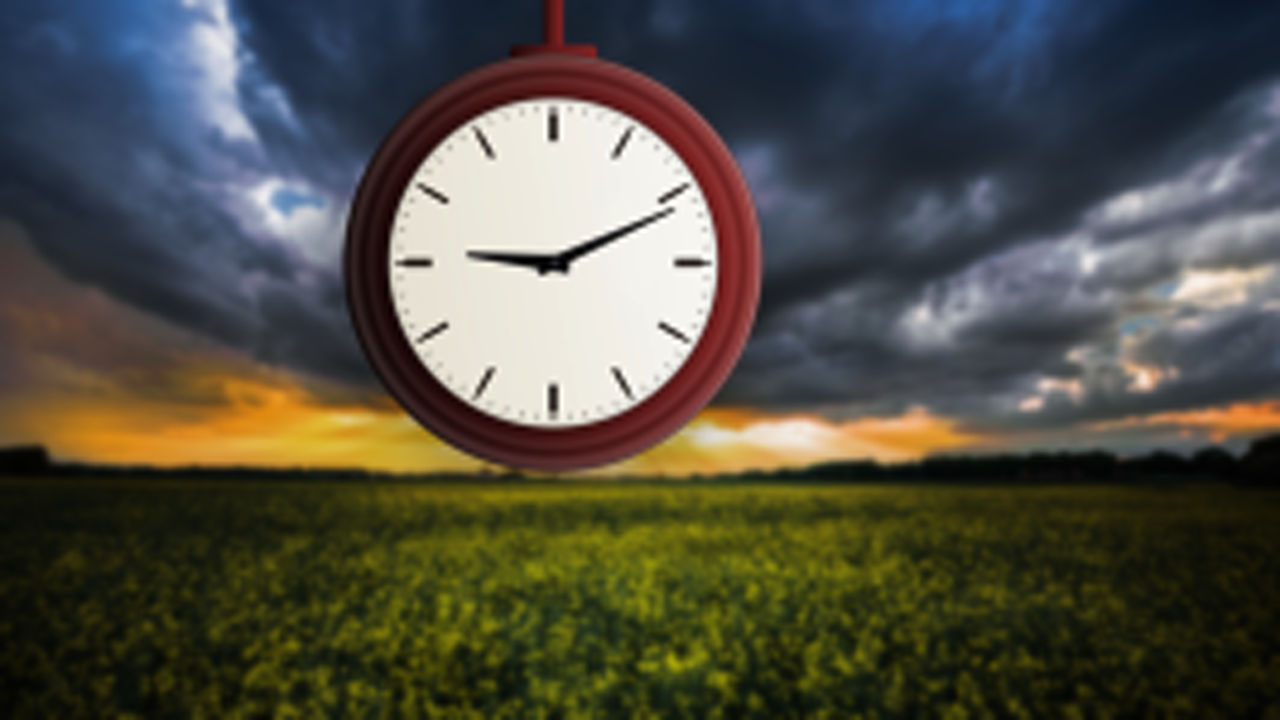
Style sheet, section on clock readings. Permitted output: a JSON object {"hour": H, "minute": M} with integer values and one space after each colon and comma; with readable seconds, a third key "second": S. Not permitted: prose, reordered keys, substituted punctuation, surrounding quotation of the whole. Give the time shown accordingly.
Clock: {"hour": 9, "minute": 11}
